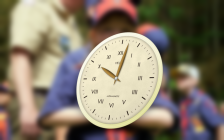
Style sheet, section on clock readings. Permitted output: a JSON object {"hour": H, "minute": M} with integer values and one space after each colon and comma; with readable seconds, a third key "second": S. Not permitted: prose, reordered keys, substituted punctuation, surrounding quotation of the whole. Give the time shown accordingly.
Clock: {"hour": 10, "minute": 2}
